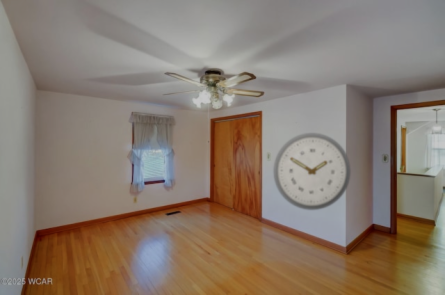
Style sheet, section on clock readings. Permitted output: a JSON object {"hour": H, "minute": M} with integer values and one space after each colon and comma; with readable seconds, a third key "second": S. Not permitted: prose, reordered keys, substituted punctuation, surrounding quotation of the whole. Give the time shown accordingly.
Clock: {"hour": 1, "minute": 50}
